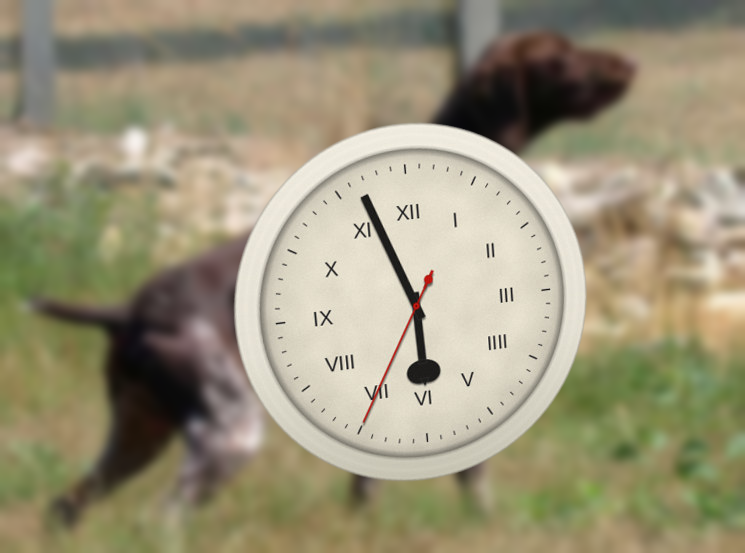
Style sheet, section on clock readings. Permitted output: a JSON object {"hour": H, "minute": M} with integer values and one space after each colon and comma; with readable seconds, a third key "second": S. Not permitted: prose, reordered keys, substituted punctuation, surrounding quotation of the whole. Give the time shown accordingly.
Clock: {"hour": 5, "minute": 56, "second": 35}
